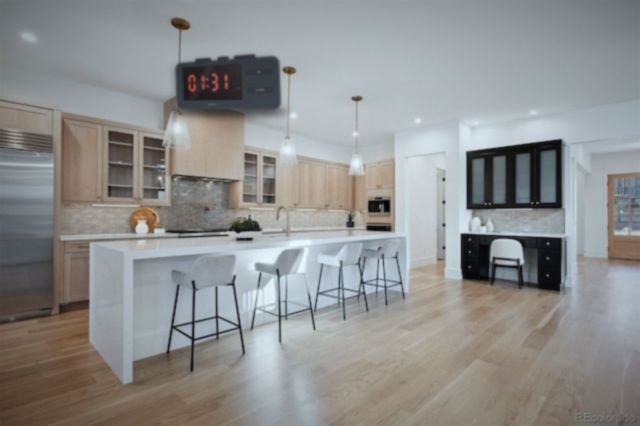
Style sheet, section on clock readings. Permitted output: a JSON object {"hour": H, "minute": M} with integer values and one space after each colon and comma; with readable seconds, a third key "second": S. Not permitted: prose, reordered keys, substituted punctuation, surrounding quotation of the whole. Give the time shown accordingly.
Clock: {"hour": 1, "minute": 31}
